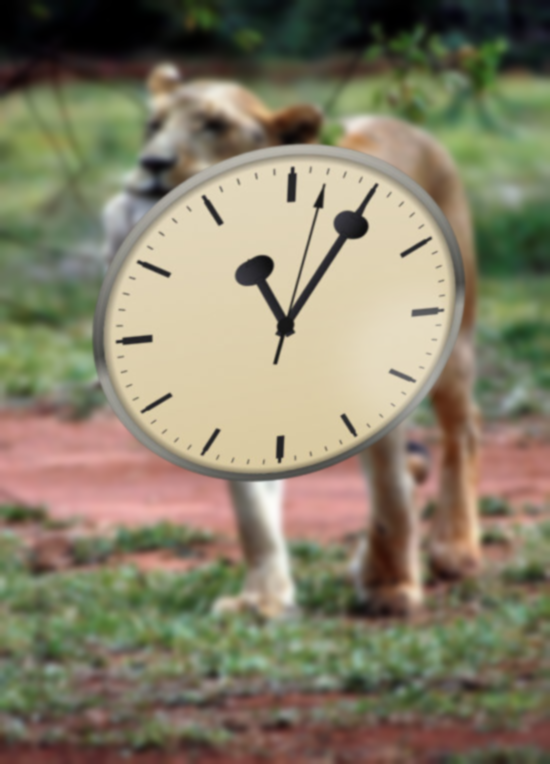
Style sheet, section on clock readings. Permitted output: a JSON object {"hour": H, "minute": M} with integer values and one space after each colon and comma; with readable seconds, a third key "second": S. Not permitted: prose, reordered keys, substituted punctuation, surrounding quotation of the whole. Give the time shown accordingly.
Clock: {"hour": 11, "minute": 5, "second": 2}
